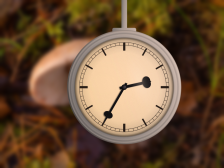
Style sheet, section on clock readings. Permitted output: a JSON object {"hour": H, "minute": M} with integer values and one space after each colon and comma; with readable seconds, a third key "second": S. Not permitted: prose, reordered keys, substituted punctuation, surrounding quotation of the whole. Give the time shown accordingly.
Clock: {"hour": 2, "minute": 35}
